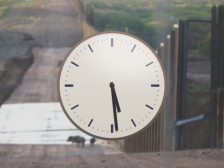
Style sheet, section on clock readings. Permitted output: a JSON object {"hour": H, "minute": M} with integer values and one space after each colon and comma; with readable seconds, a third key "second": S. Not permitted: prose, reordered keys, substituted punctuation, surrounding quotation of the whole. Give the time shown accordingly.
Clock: {"hour": 5, "minute": 29}
